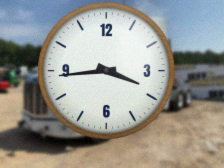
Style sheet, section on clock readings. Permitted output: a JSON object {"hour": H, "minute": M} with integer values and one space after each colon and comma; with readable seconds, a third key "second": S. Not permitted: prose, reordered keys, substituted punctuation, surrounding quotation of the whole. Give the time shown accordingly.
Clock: {"hour": 3, "minute": 44}
